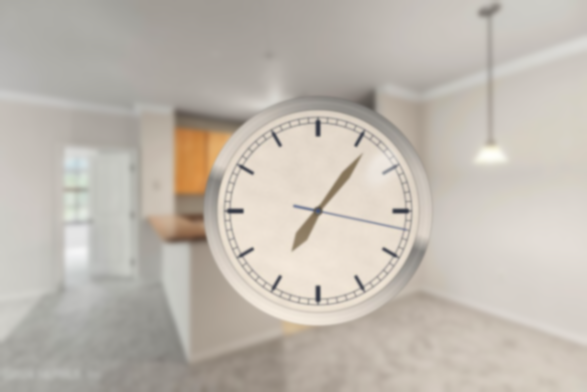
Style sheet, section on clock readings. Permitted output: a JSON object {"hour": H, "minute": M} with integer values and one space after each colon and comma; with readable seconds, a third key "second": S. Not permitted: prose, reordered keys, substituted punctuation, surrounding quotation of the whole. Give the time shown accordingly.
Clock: {"hour": 7, "minute": 6, "second": 17}
